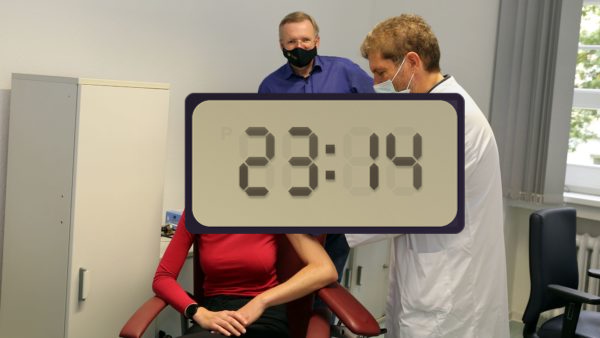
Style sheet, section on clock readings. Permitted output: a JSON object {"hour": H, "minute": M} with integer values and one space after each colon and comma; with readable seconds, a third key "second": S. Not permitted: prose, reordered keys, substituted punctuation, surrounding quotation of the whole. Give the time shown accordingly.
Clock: {"hour": 23, "minute": 14}
